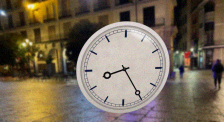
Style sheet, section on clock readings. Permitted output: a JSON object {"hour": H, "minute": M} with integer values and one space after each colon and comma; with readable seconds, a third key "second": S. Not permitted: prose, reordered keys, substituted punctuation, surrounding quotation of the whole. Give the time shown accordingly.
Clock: {"hour": 8, "minute": 25}
